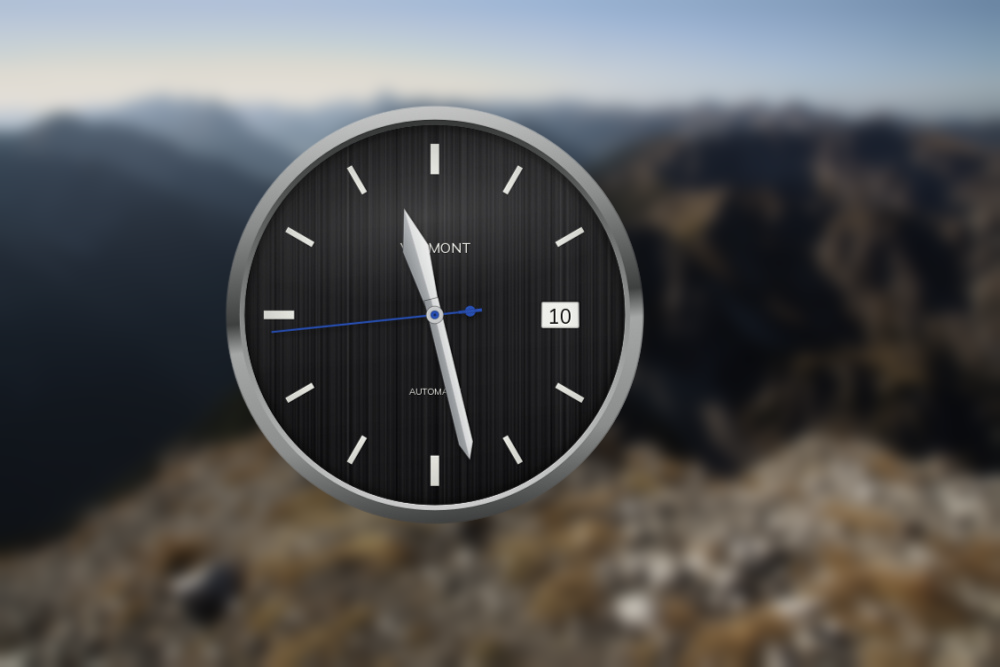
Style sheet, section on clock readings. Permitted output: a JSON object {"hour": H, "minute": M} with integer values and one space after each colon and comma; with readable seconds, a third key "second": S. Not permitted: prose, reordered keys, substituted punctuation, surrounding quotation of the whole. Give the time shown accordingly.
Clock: {"hour": 11, "minute": 27, "second": 44}
